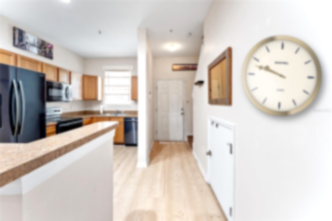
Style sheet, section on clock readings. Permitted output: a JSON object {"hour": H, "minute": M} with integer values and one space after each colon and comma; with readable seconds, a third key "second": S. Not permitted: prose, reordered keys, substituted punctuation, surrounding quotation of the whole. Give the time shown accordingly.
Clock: {"hour": 9, "minute": 48}
